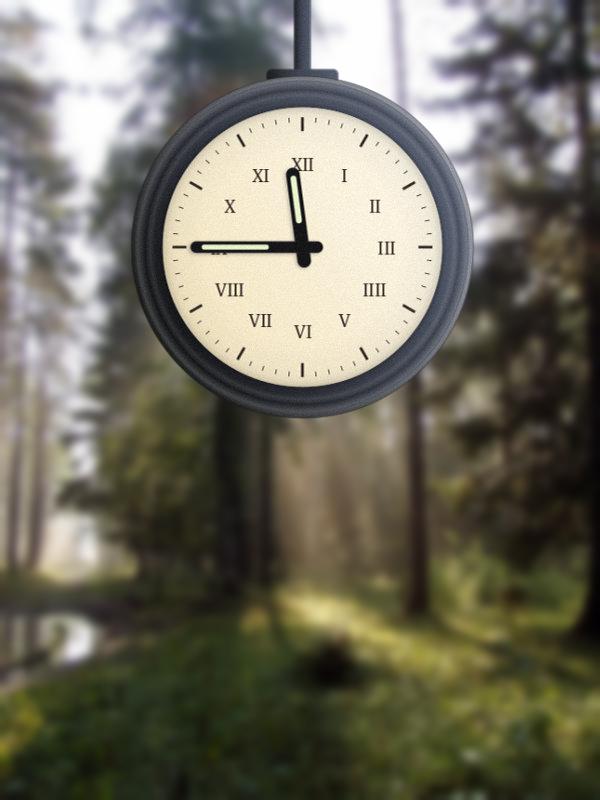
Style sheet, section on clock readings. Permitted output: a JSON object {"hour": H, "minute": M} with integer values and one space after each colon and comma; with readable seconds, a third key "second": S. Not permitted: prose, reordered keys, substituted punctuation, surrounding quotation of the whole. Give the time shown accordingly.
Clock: {"hour": 11, "minute": 45}
